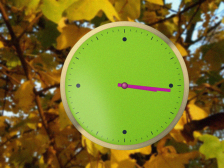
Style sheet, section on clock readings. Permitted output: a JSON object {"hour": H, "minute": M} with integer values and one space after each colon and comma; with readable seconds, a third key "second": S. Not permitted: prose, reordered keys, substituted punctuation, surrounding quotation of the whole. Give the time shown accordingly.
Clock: {"hour": 3, "minute": 16}
